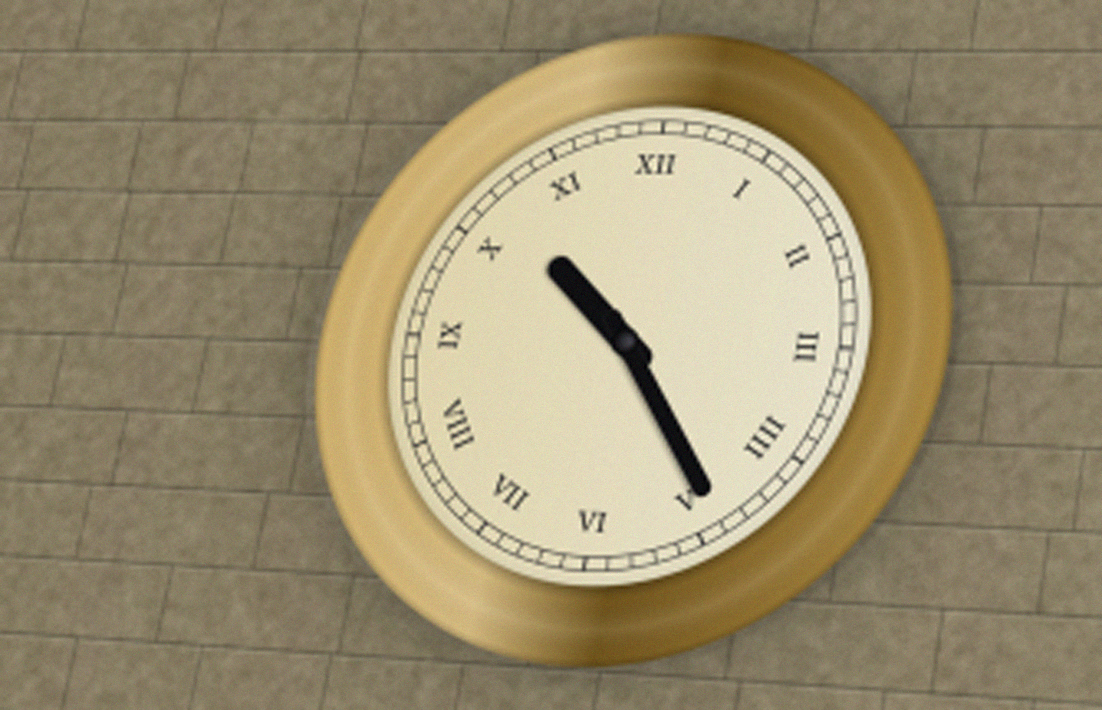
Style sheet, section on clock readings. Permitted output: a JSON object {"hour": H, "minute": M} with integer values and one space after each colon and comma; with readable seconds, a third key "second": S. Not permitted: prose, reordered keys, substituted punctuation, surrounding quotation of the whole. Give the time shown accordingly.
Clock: {"hour": 10, "minute": 24}
